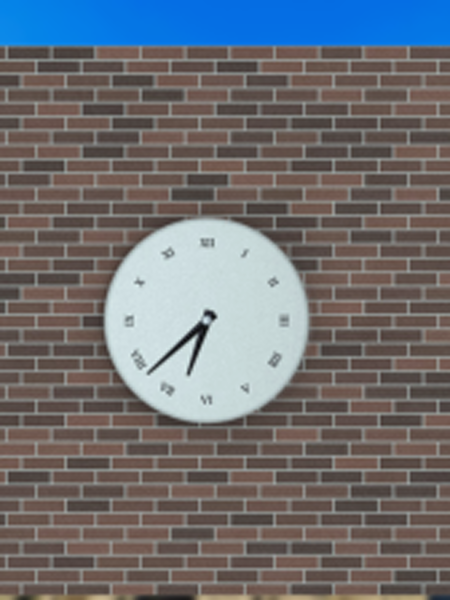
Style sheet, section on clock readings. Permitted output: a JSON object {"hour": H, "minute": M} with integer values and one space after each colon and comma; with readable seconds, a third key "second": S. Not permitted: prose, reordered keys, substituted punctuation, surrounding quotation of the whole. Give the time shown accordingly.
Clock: {"hour": 6, "minute": 38}
